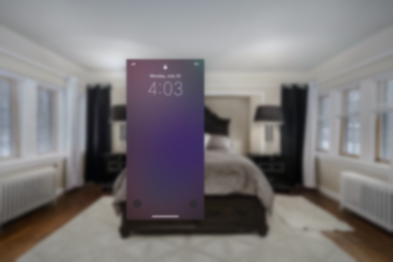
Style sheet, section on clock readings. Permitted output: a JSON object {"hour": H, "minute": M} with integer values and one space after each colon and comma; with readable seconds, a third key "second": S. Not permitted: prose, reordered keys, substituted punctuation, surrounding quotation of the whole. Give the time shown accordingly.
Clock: {"hour": 4, "minute": 3}
